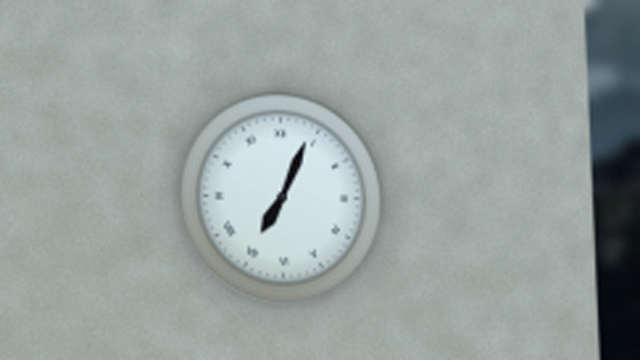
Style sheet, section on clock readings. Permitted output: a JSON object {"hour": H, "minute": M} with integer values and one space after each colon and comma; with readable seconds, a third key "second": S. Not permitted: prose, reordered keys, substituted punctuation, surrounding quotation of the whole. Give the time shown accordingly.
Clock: {"hour": 7, "minute": 4}
